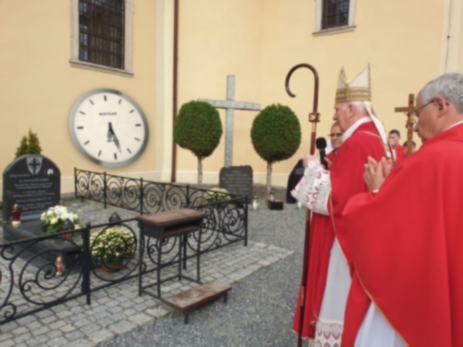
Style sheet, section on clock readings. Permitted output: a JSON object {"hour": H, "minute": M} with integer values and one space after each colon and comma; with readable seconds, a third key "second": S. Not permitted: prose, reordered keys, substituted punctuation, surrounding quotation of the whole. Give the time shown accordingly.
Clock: {"hour": 6, "minute": 28}
